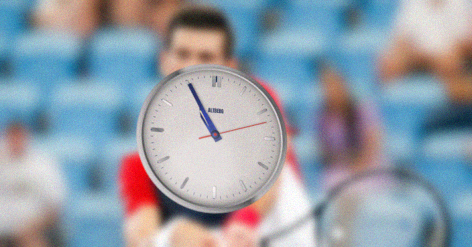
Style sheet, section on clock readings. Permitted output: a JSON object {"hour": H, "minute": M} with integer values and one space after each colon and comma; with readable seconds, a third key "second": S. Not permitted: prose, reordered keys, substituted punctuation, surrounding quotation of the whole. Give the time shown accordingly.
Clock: {"hour": 10, "minute": 55, "second": 12}
